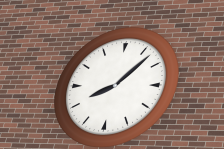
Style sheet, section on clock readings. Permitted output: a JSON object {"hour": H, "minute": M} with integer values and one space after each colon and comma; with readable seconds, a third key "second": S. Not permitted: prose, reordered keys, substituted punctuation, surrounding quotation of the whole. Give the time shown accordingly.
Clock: {"hour": 8, "minute": 7}
